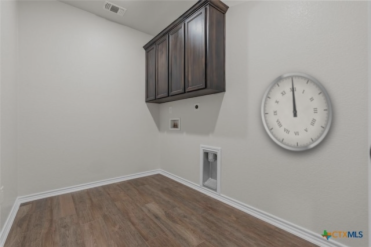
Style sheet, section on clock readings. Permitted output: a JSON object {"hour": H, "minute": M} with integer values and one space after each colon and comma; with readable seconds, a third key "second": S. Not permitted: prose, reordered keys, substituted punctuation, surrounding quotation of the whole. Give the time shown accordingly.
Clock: {"hour": 12, "minute": 0}
